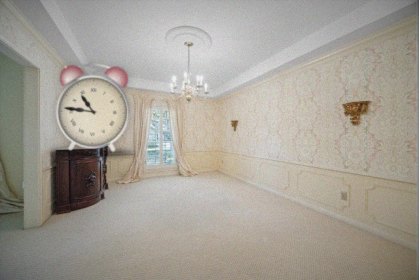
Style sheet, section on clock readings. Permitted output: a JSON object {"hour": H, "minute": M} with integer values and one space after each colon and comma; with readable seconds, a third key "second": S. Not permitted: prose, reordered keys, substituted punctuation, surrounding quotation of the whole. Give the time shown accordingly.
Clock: {"hour": 10, "minute": 46}
